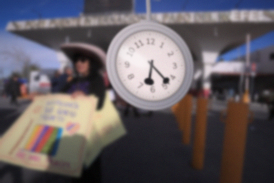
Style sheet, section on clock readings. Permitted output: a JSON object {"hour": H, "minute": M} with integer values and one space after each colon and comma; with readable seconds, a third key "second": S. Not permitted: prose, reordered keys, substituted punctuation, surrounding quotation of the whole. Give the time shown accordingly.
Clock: {"hour": 6, "minute": 23}
